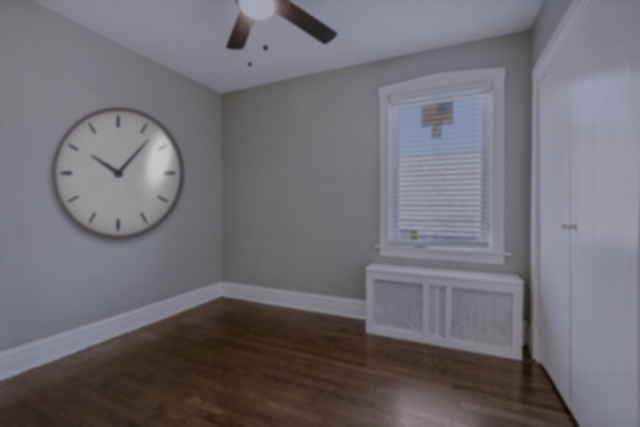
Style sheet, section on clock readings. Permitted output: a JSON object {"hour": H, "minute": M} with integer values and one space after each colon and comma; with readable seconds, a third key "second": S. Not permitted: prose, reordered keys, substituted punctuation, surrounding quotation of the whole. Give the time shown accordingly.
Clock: {"hour": 10, "minute": 7}
